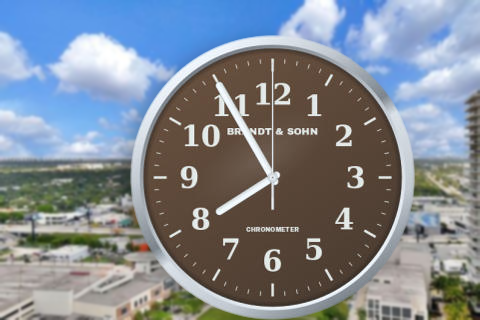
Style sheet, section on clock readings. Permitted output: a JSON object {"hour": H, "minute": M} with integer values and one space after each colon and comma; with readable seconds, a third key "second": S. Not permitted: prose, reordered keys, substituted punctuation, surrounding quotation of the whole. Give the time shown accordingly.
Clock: {"hour": 7, "minute": 55, "second": 0}
